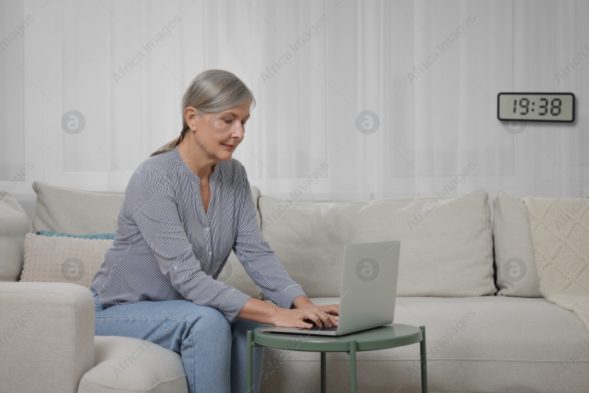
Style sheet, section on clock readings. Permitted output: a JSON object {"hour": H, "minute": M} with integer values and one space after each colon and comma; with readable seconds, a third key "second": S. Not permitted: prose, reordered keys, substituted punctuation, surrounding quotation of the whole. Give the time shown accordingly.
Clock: {"hour": 19, "minute": 38}
